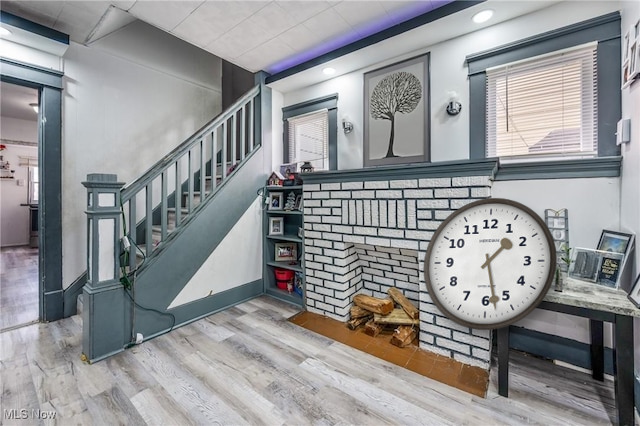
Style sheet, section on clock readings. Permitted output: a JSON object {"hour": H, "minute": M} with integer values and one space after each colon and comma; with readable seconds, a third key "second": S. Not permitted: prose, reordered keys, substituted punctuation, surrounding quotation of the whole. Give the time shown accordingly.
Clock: {"hour": 1, "minute": 28}
